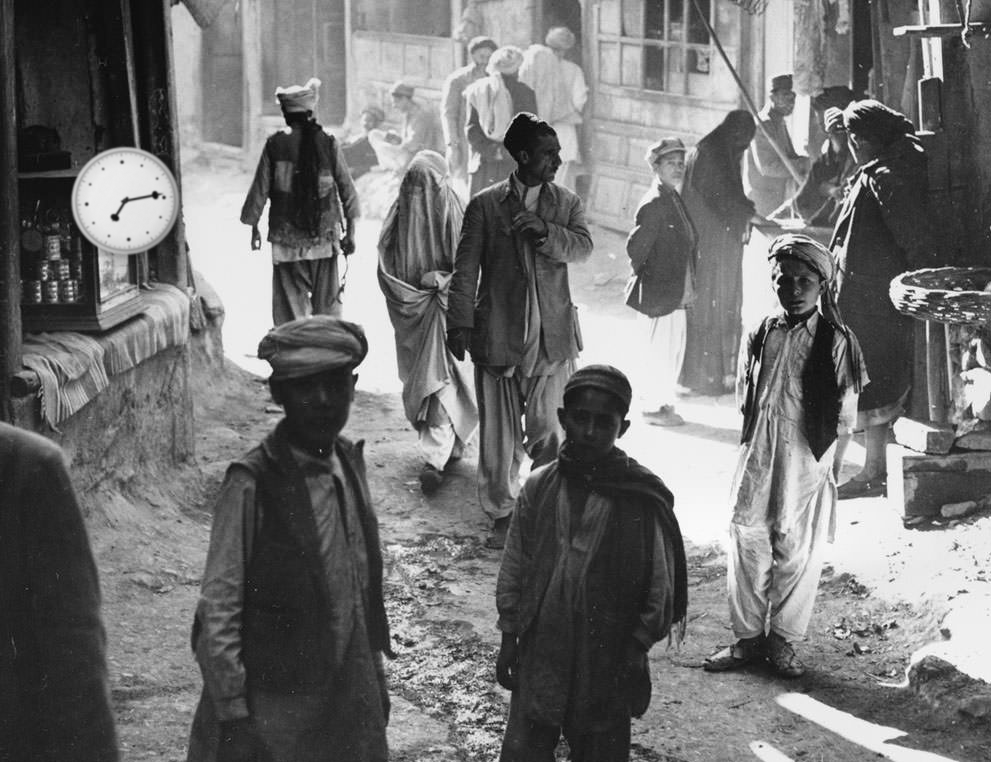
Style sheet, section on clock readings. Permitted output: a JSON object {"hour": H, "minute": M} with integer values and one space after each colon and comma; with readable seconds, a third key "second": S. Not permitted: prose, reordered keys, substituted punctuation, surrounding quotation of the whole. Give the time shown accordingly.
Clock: {"hour": 7, "minute": 14}
